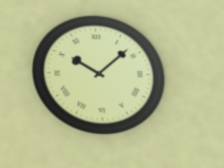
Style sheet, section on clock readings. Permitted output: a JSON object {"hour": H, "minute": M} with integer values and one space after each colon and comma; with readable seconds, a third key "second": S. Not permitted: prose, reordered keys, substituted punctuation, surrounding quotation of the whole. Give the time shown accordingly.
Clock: {"hour": 10, "minute": 8}
